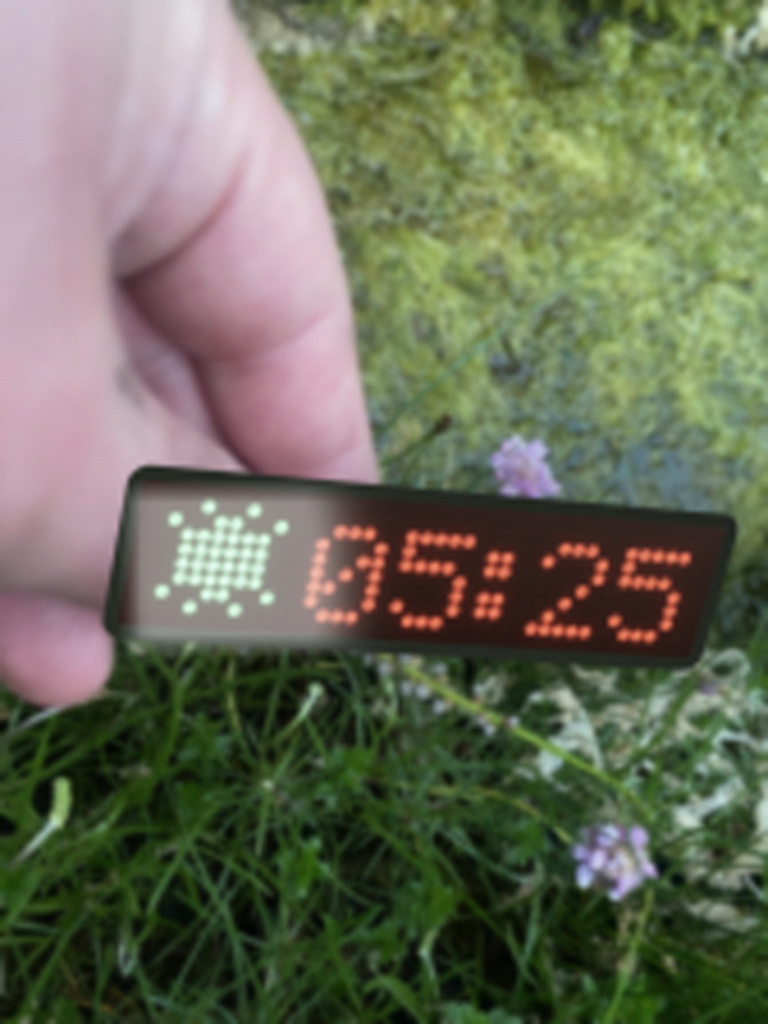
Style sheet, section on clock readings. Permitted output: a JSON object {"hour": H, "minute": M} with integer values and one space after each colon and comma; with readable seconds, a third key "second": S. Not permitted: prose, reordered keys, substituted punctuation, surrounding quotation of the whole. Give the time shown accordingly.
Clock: {"hour": 5, "minute": 25}
